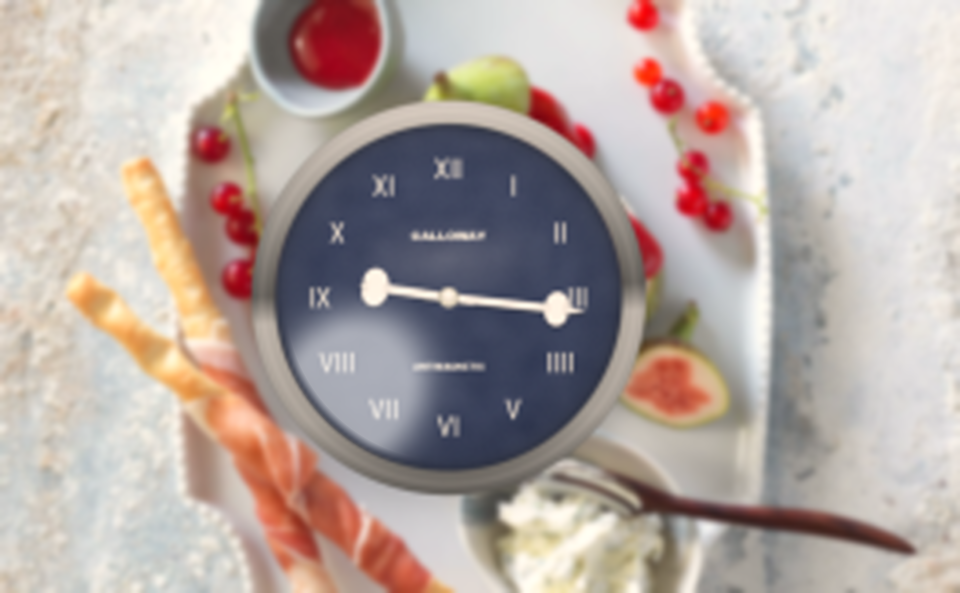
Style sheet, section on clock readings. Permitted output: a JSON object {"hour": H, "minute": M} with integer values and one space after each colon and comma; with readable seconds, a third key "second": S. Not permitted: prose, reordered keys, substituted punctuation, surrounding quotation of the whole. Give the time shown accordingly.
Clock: {"hour": 9, "minute": 16}
